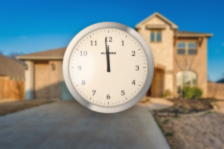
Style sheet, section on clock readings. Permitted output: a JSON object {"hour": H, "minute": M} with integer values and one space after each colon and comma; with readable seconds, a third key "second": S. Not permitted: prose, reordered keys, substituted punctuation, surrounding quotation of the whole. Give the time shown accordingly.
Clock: {"hour": 11, "minute": 59}
